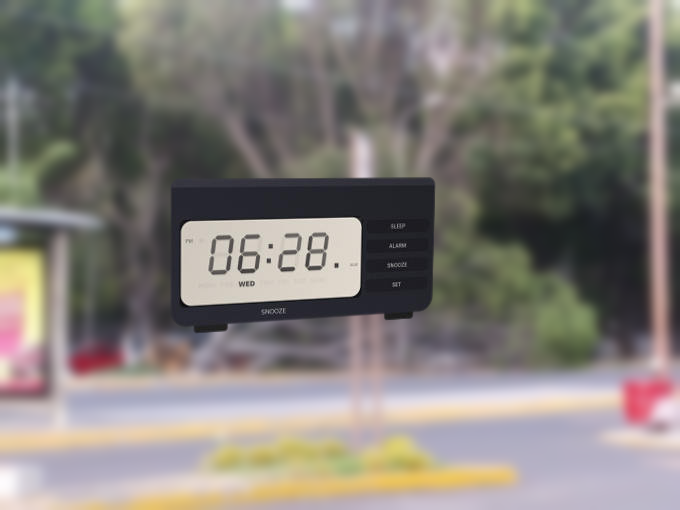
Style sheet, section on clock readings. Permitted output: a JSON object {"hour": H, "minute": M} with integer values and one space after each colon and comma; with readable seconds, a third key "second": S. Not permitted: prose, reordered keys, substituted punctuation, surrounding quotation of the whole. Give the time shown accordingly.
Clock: {"hour": 6, "minute": 28}
